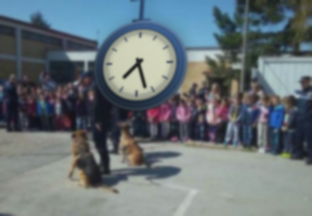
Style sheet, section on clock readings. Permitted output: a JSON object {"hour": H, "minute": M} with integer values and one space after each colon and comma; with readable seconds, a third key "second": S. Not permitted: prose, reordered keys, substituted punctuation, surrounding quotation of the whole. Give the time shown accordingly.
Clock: {"hour": 7, "minute": 27}
